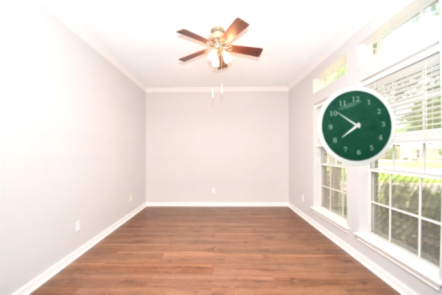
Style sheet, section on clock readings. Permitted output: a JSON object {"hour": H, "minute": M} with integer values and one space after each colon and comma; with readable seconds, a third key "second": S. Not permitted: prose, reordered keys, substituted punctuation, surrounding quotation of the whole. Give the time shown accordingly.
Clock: {"hour": 7, "minute": 51}
